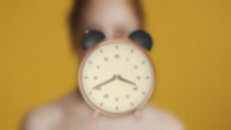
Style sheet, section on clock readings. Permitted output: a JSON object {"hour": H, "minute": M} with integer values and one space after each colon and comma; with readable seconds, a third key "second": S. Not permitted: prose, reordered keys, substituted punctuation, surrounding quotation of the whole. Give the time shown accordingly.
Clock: {"hour": 3, "minute": 41}
